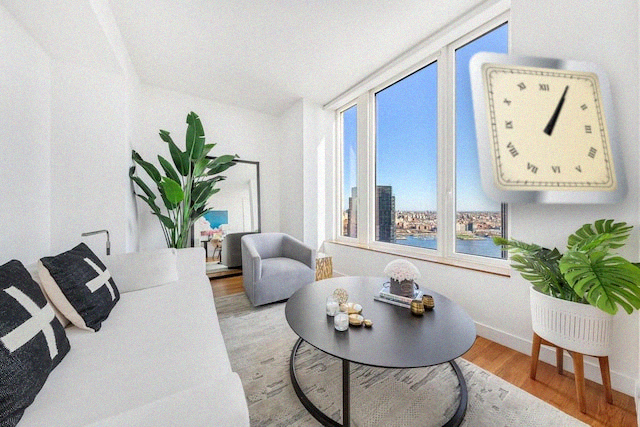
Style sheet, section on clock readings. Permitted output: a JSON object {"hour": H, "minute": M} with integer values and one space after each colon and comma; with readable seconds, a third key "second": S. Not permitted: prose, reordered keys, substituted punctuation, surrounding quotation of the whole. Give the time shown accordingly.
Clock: {"hour": 1, "minute": 5}
